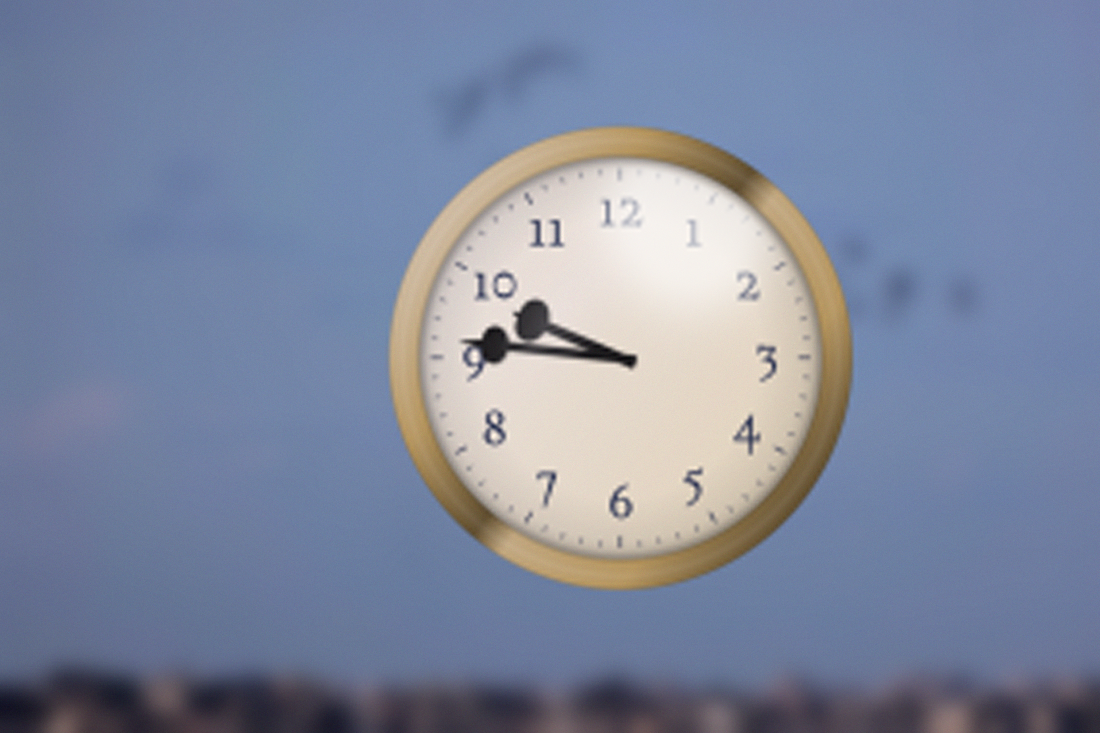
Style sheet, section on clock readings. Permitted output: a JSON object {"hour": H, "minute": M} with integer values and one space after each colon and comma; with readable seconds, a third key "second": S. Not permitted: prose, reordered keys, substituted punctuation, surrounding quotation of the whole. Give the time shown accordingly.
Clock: {"hour": 9, "minute": 46}
